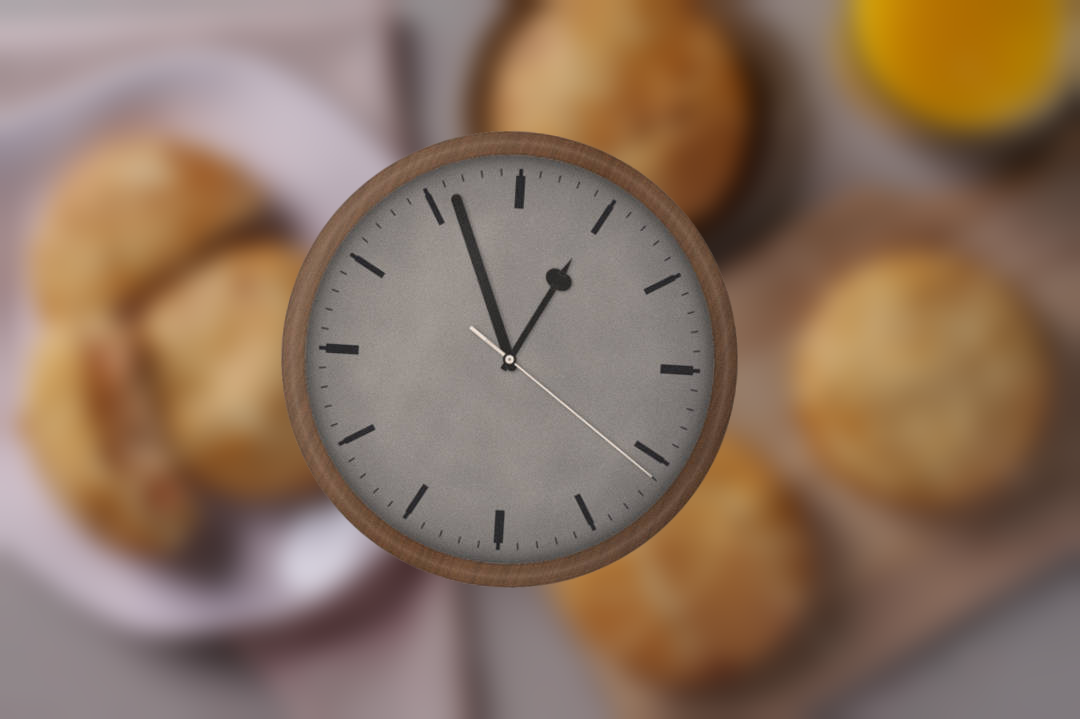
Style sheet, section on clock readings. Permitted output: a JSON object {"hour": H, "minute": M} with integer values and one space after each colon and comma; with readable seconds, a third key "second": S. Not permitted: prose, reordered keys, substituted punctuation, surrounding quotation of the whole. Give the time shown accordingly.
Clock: {"hour": 12, "minute": 56, "second": 21}
